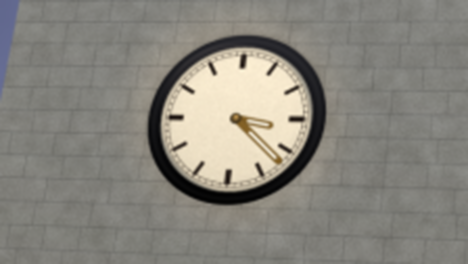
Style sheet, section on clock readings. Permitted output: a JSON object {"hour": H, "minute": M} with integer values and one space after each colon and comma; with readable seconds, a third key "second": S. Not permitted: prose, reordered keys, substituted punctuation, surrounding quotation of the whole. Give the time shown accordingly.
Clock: {"hour": 3, "minute": 22}
